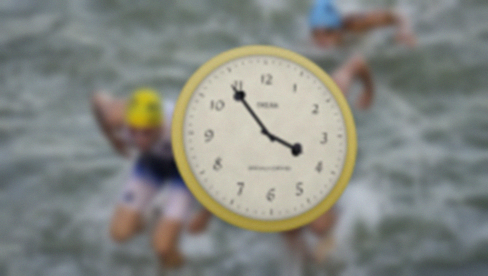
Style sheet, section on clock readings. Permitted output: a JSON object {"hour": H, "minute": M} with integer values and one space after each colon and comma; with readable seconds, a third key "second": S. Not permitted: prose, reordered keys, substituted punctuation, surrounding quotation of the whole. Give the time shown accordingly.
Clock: {"hour": 3, "minute": 54}
